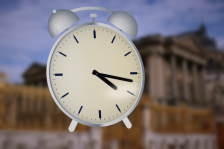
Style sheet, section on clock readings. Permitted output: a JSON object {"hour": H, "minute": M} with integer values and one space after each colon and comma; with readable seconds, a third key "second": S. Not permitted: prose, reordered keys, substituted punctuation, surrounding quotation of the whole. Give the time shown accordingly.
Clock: {"hour": 4, "minute": 17}
